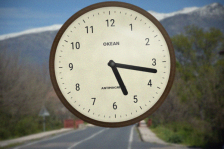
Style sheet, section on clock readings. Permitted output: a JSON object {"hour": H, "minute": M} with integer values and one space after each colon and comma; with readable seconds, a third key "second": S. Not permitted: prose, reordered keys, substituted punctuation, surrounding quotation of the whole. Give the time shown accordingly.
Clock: {"hour": 5, "minute": 17}
